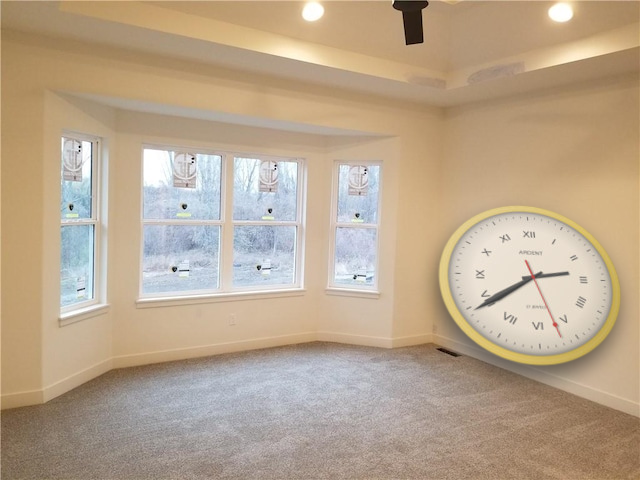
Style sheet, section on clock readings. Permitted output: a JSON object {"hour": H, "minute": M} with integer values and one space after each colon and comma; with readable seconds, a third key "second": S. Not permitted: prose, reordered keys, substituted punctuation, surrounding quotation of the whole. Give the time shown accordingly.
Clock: {"hour": 2, "minute": 39, "second": 27}
